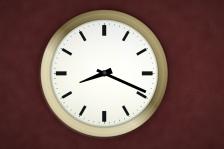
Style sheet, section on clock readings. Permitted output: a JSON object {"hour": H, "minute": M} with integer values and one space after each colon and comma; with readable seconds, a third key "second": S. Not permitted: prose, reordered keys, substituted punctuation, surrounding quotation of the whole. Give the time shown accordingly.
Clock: {"hour": 8, "minute": 19}
